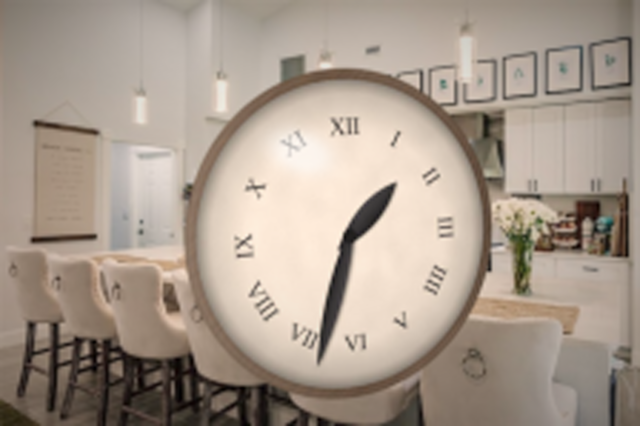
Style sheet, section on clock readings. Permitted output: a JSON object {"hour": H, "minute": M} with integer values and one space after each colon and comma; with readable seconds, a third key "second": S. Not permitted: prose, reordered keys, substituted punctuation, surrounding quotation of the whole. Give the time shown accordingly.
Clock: {"hour": 1, "minute": 33}
